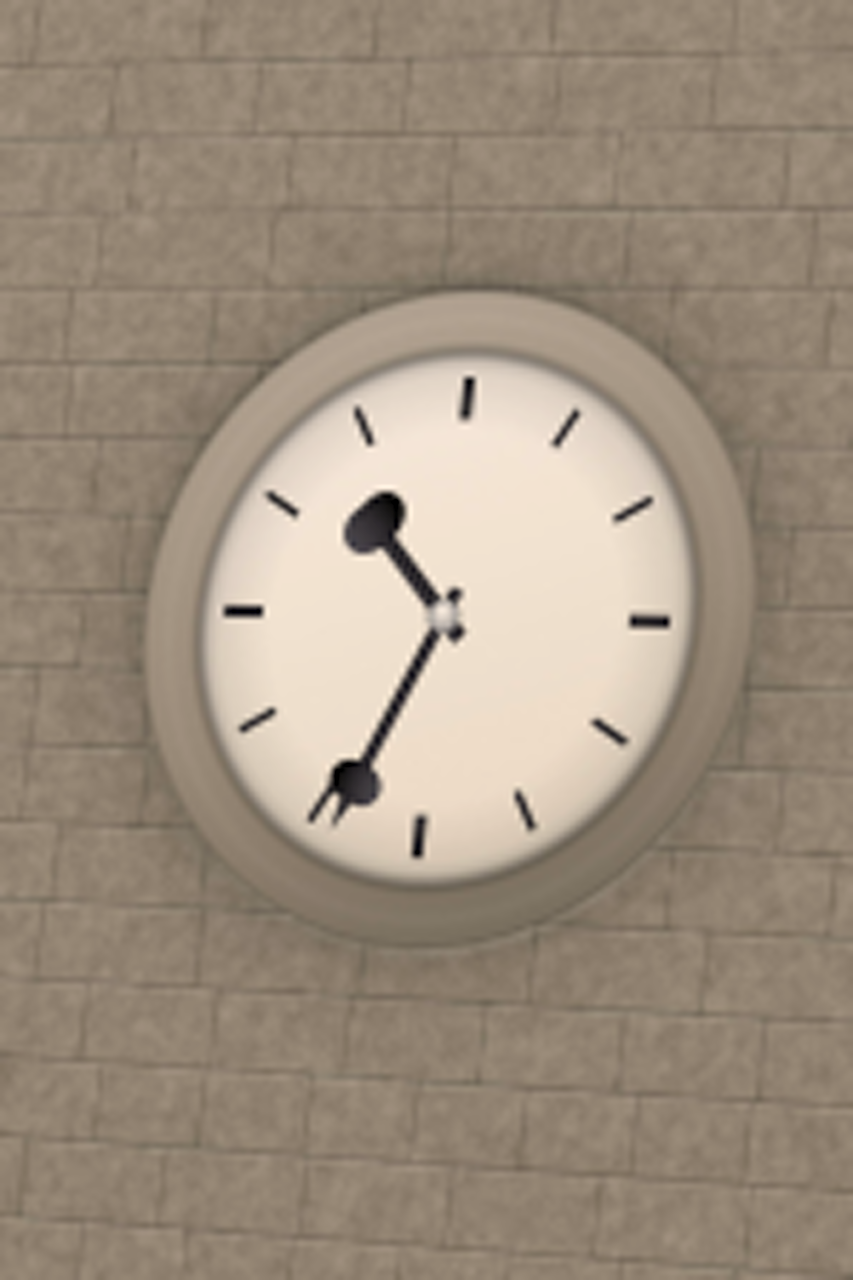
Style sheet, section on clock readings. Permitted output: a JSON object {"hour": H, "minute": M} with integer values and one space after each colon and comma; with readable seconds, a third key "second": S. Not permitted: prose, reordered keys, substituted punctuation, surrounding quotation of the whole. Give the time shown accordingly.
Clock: {"hour": 10, "minute": 34}
